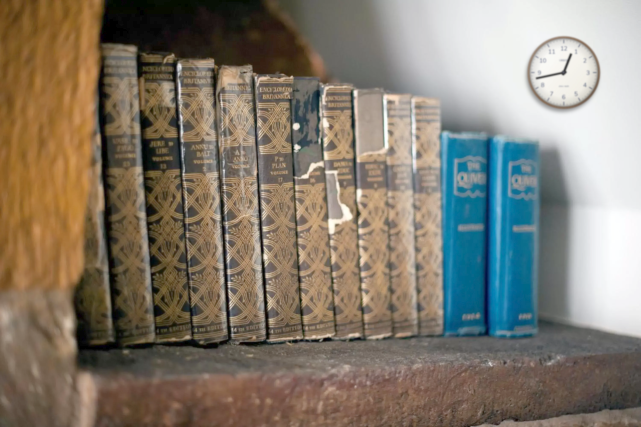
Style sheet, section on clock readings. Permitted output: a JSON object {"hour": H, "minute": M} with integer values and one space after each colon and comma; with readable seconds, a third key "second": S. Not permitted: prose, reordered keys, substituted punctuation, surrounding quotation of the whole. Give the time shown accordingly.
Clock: {"hour": 12, "minute": 43}
